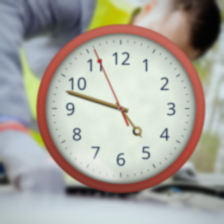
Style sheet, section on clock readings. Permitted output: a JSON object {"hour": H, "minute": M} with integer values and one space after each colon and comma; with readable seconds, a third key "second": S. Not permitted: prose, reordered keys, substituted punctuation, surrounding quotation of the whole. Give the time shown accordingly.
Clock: {"hour": 4, "minute": 47, "second": 56}
